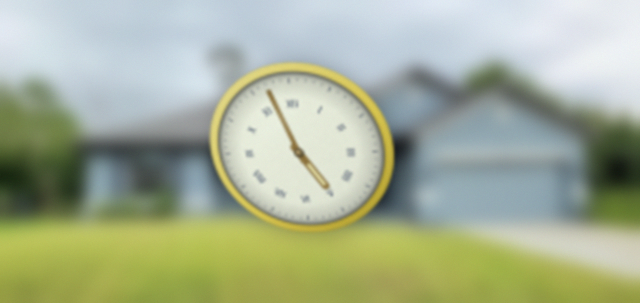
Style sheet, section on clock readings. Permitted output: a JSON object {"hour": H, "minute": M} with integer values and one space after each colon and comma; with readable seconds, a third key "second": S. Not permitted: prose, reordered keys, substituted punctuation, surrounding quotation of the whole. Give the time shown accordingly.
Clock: {"hour": 4, "minute": 57}
